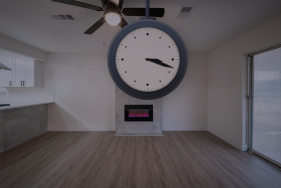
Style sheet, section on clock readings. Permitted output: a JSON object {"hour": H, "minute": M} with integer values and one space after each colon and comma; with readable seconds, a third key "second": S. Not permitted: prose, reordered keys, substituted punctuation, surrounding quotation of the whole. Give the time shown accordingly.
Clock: {"hour": 3, "minute": 18}
